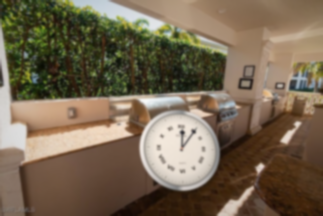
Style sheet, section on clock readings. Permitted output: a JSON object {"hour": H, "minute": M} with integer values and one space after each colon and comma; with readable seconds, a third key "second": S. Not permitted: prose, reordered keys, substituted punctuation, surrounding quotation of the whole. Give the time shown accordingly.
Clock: {"hour": 12, "minute": 6}
